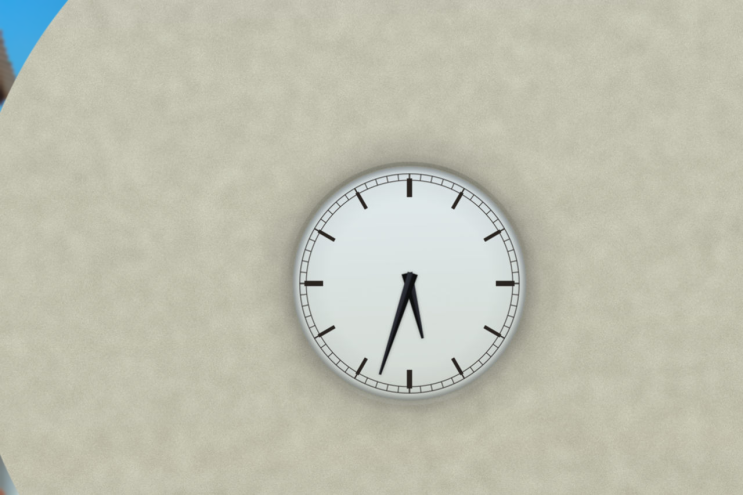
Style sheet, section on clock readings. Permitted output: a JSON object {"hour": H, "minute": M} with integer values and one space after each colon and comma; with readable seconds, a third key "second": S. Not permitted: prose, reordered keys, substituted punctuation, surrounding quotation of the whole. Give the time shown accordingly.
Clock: {"hour": 5, "minute": 33}
